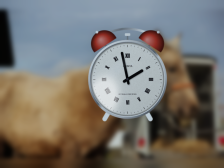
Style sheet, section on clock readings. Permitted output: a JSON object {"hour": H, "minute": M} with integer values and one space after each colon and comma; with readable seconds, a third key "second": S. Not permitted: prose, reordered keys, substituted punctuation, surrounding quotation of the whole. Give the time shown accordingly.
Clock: {"hour": 1, "minute": 58}
